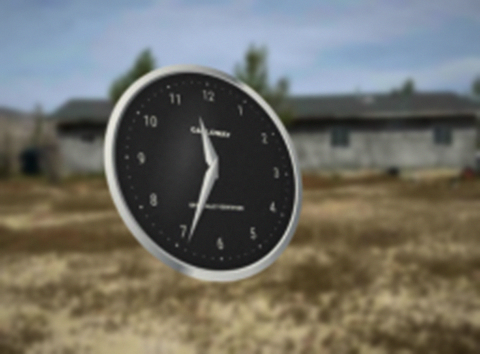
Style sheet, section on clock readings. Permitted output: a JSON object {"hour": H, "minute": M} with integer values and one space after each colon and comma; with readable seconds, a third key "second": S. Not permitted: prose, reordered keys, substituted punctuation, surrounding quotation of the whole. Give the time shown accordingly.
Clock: {"hour": 11, "minute": 34}
